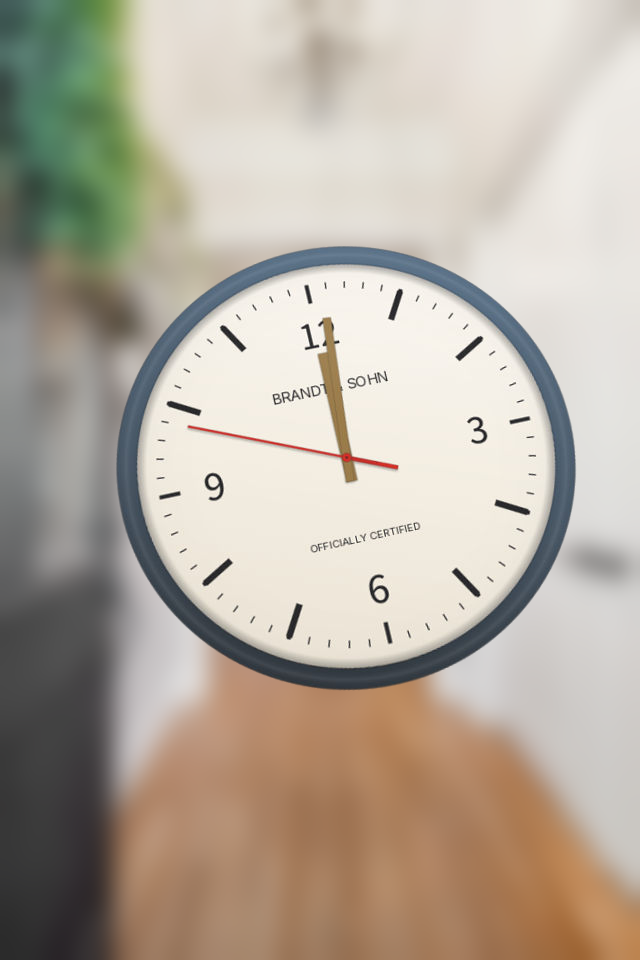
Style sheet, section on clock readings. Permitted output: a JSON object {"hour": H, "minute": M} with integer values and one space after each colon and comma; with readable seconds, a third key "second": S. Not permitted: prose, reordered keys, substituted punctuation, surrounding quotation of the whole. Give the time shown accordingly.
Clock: {"hour": 12, "minute": 0, "second": 49}
